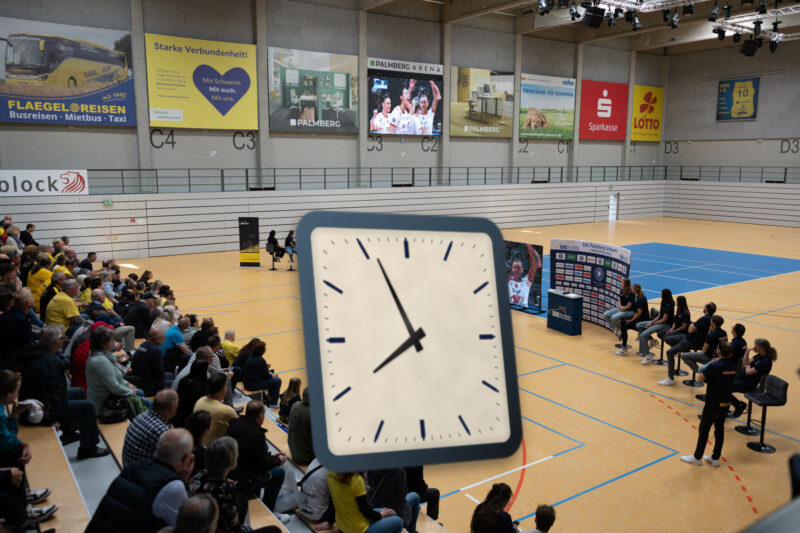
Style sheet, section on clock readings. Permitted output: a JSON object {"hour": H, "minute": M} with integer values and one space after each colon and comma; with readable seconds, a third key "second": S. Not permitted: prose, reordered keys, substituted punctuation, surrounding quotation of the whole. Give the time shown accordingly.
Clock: {"hour": 7, "minute": 56}
